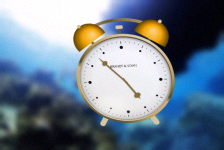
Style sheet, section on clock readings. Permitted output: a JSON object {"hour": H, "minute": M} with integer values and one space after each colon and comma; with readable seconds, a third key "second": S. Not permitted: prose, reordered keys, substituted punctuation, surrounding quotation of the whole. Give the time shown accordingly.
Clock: {"hour": 4, "minute": 53}
